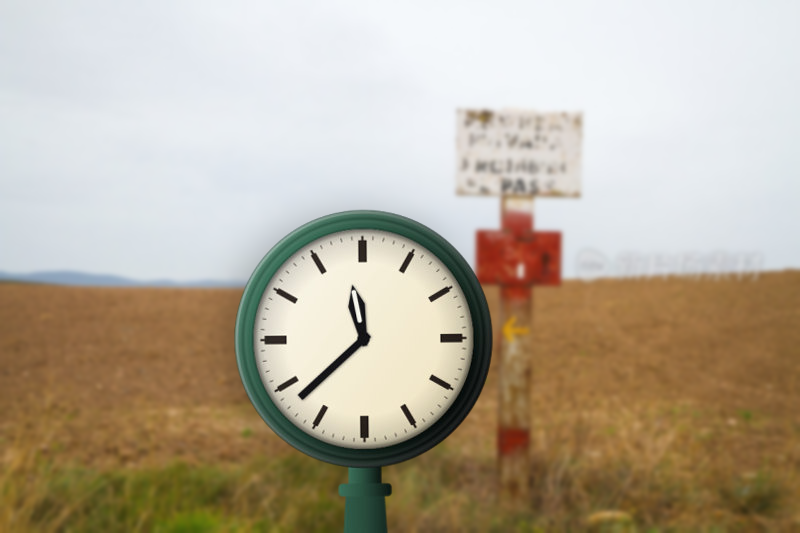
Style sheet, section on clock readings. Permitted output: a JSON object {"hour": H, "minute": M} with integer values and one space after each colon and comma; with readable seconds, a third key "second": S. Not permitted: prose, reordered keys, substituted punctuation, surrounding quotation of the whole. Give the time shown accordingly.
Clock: {"hour": 11, "minute": 38}
